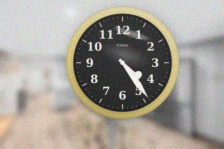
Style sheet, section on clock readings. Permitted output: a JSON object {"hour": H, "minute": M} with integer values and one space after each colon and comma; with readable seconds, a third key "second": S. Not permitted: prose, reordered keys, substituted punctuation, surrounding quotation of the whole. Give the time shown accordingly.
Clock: {"hour": 4, "minute": 24}
